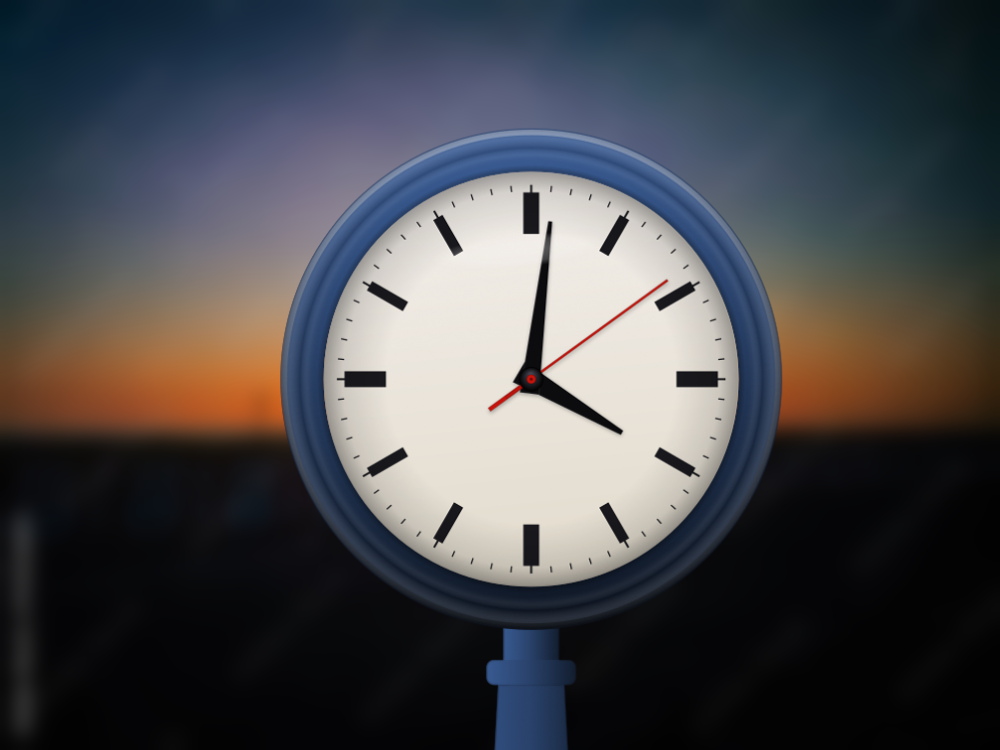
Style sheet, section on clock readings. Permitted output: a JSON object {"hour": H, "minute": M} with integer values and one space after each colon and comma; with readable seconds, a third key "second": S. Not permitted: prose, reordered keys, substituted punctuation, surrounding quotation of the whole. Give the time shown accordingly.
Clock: {"hour": 4, "minute": 1, "second": 9}
